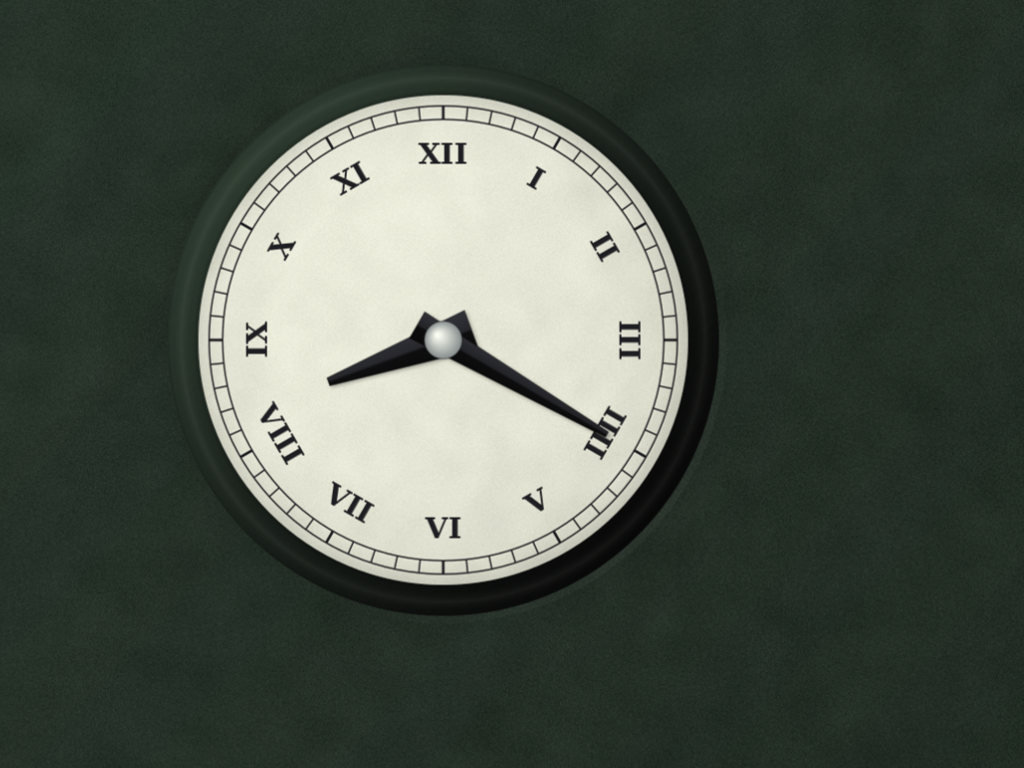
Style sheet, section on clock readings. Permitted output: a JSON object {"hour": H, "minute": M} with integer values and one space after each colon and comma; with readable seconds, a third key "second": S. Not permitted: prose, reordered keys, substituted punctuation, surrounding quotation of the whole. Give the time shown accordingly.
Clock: {"hour": 8, "minute": 20}
